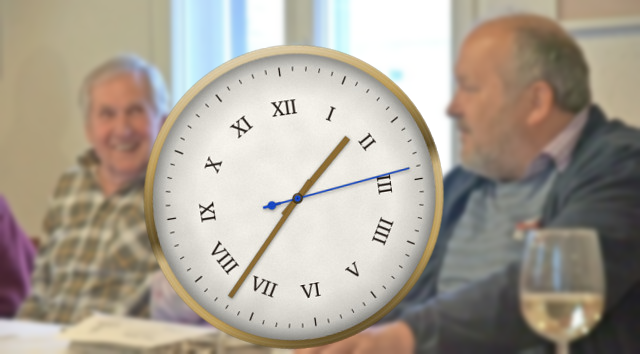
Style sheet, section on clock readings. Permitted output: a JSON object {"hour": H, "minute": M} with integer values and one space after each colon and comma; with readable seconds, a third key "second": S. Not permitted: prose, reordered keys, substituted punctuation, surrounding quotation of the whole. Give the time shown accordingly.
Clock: {"hour": 1, "minute": 37, "second": 14}
